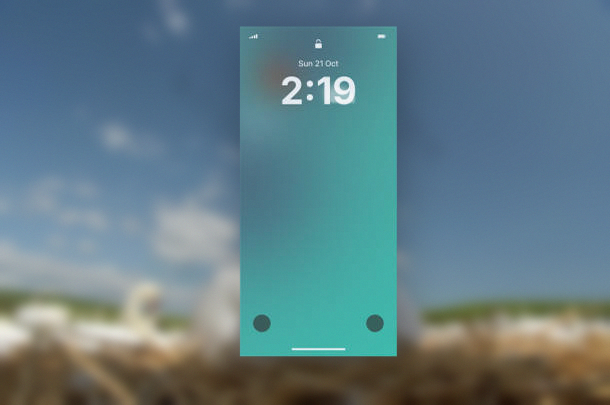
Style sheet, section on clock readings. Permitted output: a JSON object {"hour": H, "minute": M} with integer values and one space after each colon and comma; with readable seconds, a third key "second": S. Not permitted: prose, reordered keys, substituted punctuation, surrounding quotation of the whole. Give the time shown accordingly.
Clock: {"hour": 2, "minute": 19}
